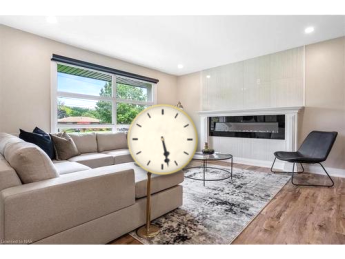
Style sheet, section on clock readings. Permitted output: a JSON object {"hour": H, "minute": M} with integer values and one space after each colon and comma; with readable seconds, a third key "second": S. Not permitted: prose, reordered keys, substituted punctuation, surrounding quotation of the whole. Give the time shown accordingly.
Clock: {"hour": 5, "minute": 28}
